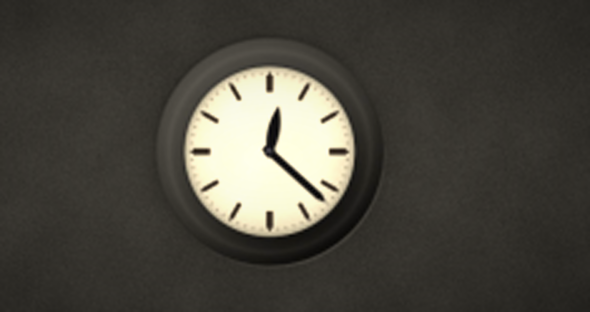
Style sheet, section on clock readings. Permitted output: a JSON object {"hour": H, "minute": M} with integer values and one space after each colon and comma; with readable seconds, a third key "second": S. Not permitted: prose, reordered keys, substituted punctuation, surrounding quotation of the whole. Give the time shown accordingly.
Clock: {"hour": 12, "minute": 22}
